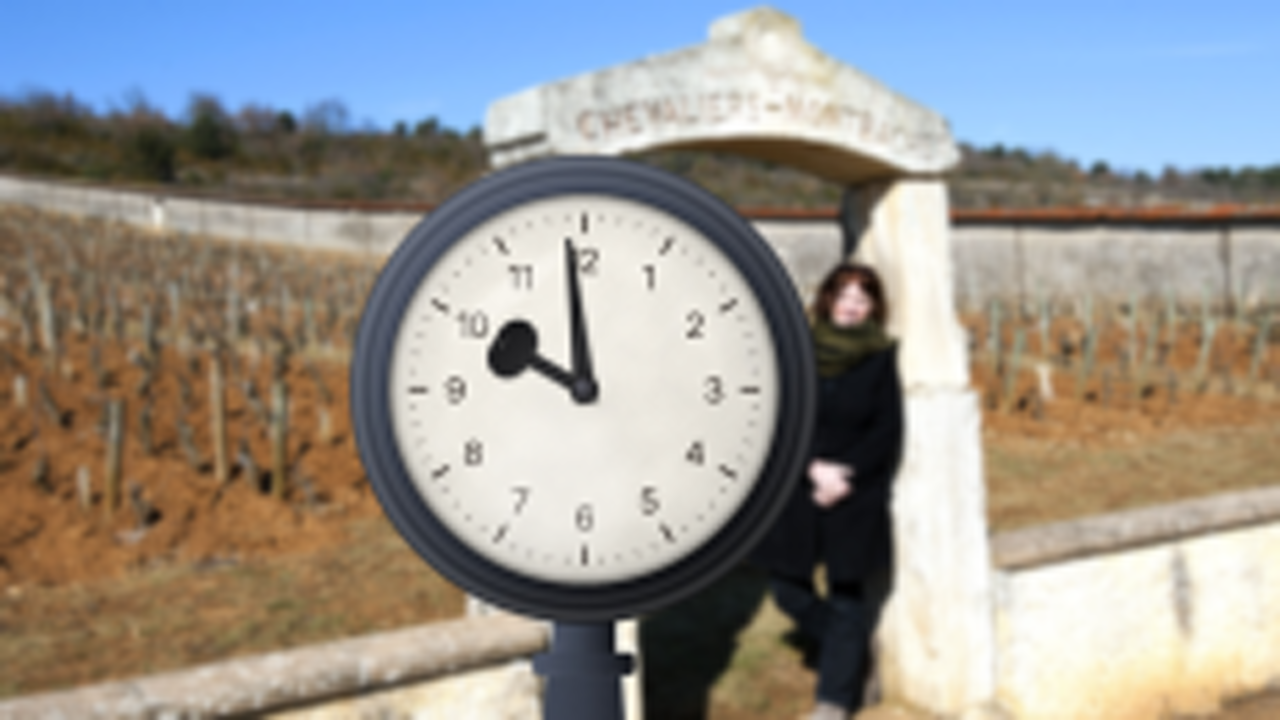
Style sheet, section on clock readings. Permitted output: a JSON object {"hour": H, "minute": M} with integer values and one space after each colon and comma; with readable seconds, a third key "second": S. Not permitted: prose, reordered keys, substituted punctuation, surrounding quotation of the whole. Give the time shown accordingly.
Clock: {"hour": 9, "minute": 59}
